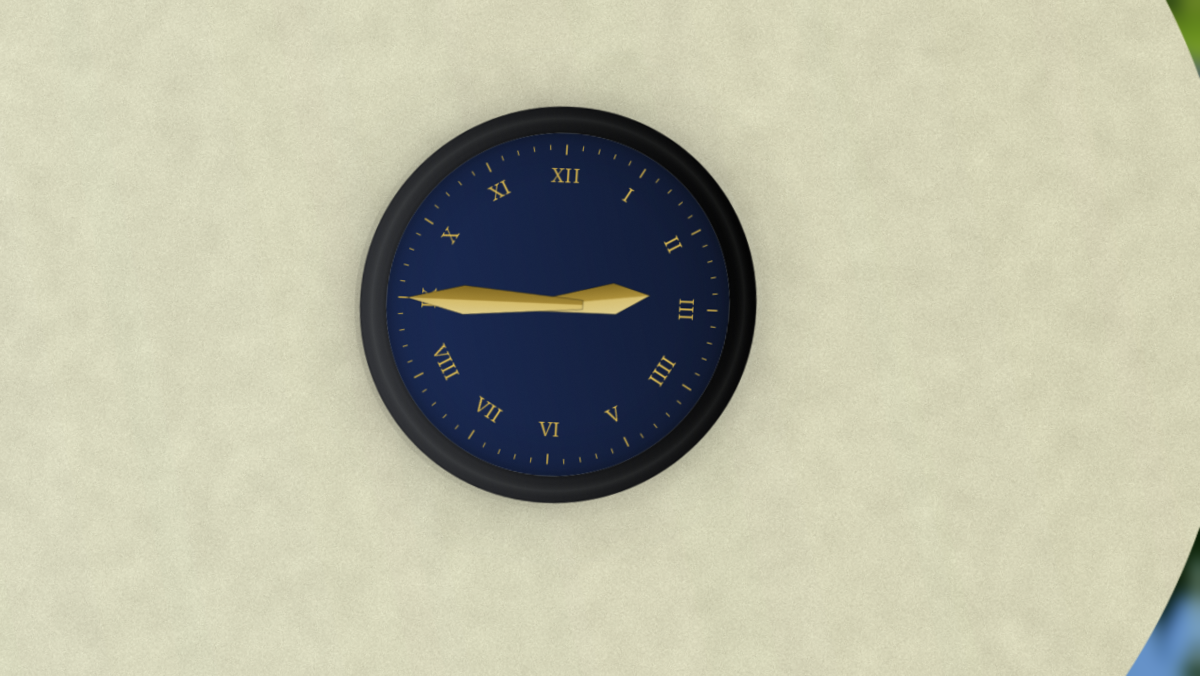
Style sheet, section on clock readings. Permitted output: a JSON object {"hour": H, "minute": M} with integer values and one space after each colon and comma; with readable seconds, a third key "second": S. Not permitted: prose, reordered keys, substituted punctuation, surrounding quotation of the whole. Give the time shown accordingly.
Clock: {"hour": 2, "minute": 45}
